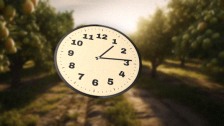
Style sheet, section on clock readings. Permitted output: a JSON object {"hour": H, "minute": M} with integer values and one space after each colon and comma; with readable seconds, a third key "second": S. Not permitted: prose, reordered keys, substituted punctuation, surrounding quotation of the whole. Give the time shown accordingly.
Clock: {"hour": 1, "minute": 14}
